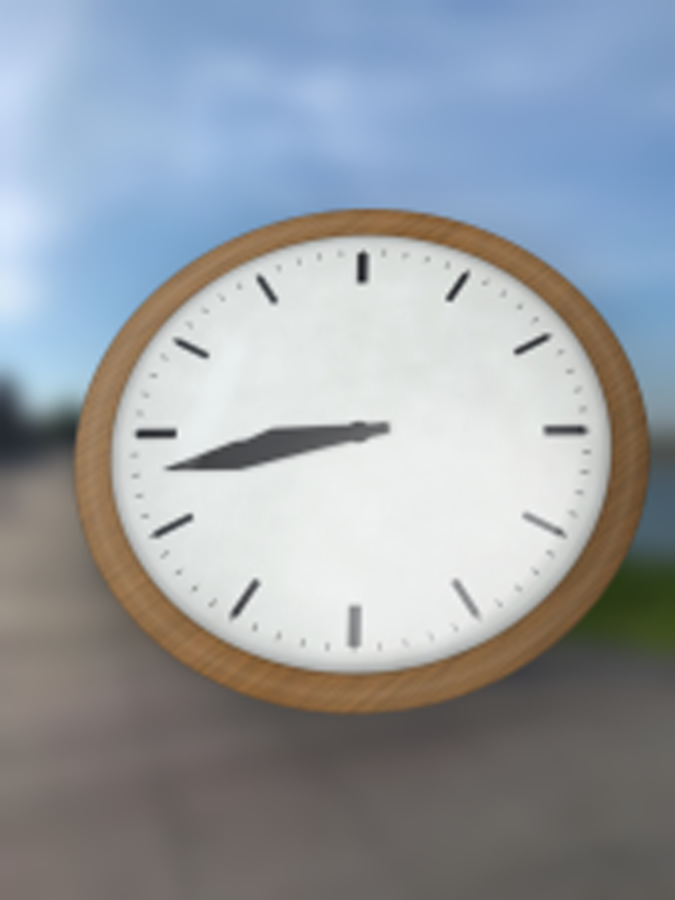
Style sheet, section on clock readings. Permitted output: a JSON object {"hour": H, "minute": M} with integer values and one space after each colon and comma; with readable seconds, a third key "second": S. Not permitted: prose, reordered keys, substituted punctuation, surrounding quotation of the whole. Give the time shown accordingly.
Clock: {"hour": 8, "minute": 43}
